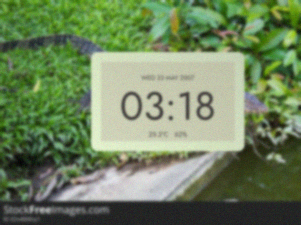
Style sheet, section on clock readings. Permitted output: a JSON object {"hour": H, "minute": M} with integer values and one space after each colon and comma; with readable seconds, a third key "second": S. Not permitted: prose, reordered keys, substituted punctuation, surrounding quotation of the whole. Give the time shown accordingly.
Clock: {"hour": 3, "minute": 18}
